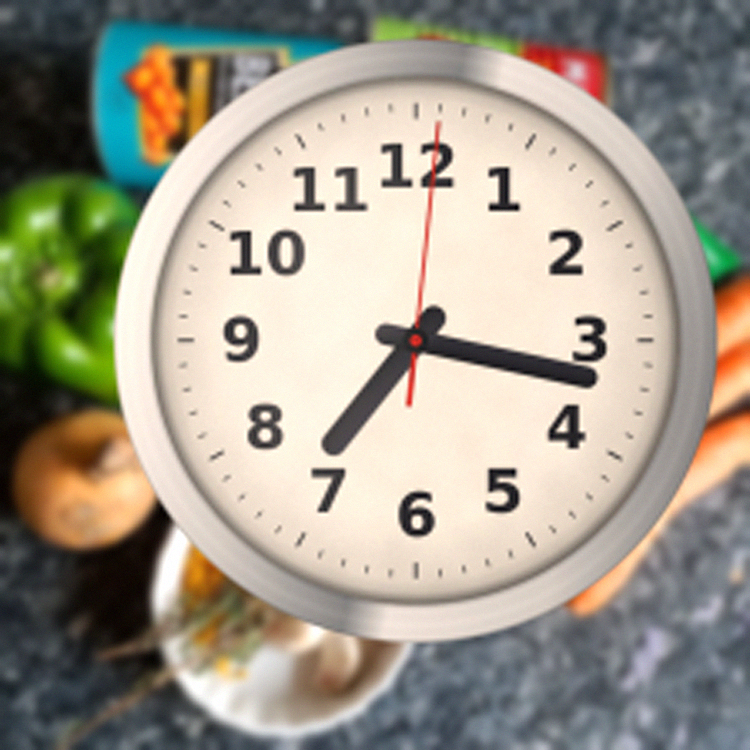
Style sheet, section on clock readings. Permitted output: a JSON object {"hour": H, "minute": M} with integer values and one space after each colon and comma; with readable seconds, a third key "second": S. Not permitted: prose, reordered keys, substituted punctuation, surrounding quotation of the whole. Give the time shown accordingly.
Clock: {"hour": 7, "minute": 17, "second": 1}
